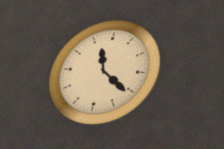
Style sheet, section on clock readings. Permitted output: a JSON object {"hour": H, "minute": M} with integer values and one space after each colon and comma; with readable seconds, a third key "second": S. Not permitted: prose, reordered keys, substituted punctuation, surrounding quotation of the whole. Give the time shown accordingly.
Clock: {"hour": 11, "minute": 21}
